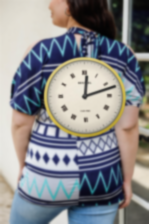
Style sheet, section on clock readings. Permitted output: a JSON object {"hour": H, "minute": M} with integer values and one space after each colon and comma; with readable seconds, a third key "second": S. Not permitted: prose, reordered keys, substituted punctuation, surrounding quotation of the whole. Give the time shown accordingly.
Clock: {"hour": 12, "minute": 12}
